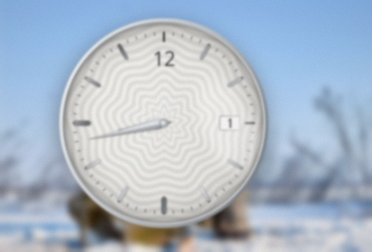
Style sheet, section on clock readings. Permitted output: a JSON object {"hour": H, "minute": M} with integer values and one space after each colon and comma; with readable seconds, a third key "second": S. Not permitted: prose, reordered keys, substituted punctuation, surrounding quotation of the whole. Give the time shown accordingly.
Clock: {"hour": 8, "minute": 43}
